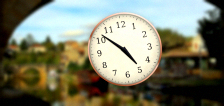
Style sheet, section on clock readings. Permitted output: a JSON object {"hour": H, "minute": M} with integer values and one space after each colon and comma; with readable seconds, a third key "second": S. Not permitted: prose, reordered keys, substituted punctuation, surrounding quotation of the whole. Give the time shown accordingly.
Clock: {"hour": 4, "minute": 52}
